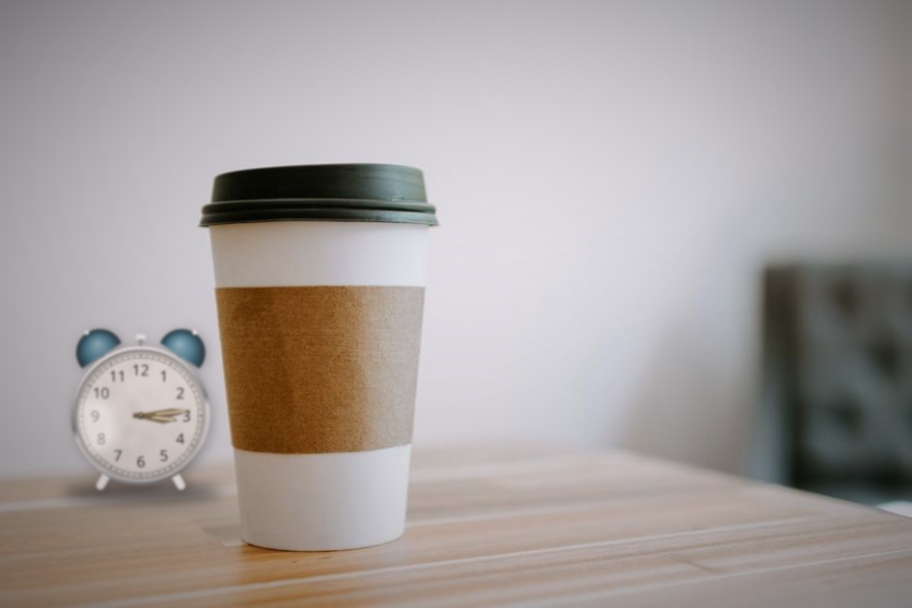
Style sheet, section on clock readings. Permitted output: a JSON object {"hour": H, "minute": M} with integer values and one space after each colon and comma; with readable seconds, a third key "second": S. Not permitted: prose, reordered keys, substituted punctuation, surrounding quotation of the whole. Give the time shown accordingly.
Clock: {"hour": 3, "minute": 14}
